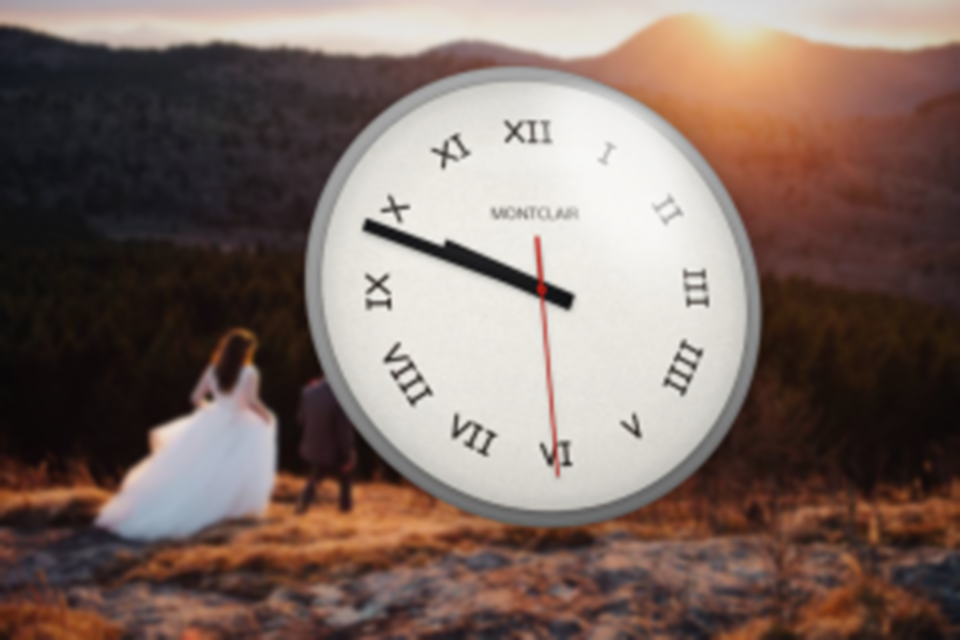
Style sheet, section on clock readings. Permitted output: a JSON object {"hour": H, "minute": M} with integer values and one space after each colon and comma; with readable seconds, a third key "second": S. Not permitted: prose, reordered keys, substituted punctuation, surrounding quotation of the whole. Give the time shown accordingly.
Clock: {"hour": 9, "minute": 48, "second": 30}
